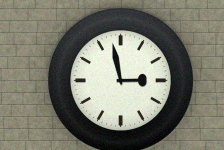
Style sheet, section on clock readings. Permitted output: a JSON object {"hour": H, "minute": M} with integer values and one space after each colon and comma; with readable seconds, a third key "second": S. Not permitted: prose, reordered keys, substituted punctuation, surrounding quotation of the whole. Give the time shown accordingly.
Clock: {"hour": 2, "minute": 58}
